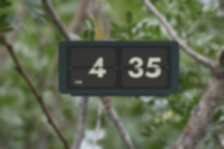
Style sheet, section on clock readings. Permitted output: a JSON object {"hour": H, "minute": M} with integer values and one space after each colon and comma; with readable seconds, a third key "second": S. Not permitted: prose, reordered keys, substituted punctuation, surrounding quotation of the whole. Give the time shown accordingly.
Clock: {"hour": 4, "minute": 35}
